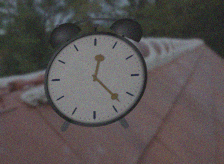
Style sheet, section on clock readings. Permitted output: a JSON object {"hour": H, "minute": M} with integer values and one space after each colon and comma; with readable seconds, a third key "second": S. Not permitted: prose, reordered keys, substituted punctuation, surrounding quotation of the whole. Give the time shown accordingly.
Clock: {"hour": 12, "minute": 23}
